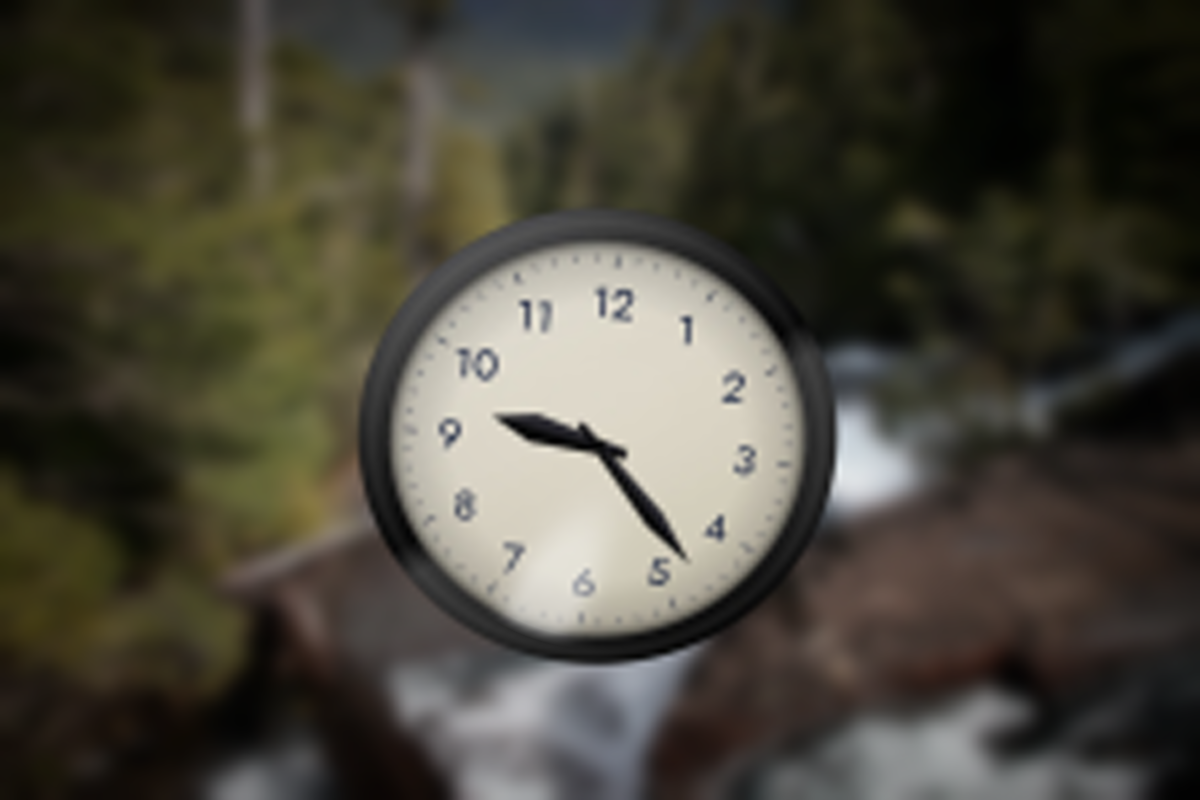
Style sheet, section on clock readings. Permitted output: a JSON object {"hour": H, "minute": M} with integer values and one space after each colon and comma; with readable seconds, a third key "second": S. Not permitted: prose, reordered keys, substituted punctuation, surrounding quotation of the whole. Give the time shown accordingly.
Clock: {"hour": 9, "minute": 23}
